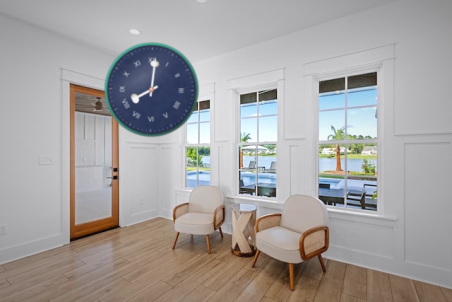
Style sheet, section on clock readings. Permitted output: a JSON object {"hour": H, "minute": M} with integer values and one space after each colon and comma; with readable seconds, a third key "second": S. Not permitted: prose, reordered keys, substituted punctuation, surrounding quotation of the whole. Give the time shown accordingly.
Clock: {"hour": 8, "minute": 1}
